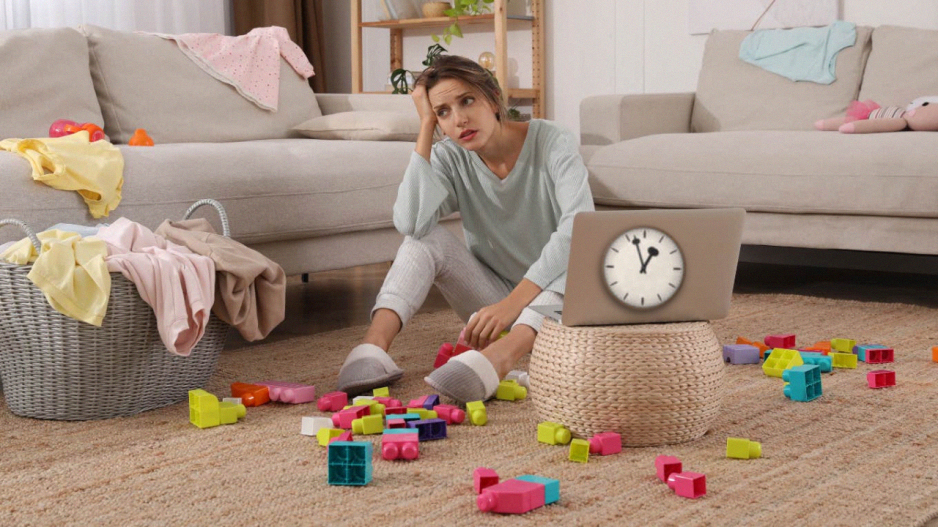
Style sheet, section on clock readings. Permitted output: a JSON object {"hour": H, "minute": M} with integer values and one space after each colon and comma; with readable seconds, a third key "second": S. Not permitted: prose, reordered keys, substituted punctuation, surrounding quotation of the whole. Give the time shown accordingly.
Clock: {"hour": 12, "minute": 57}
